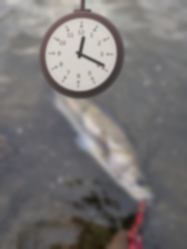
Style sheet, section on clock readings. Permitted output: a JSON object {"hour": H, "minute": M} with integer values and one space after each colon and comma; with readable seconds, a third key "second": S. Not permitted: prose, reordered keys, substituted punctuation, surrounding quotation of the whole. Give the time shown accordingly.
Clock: {"hour": 12, "minute": 19}
